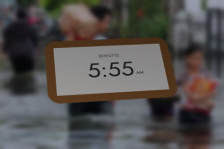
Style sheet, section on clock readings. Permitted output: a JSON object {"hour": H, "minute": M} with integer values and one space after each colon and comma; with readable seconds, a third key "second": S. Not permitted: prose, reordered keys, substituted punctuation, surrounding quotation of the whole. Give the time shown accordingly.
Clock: {"hour": 5, "minute": 55}
